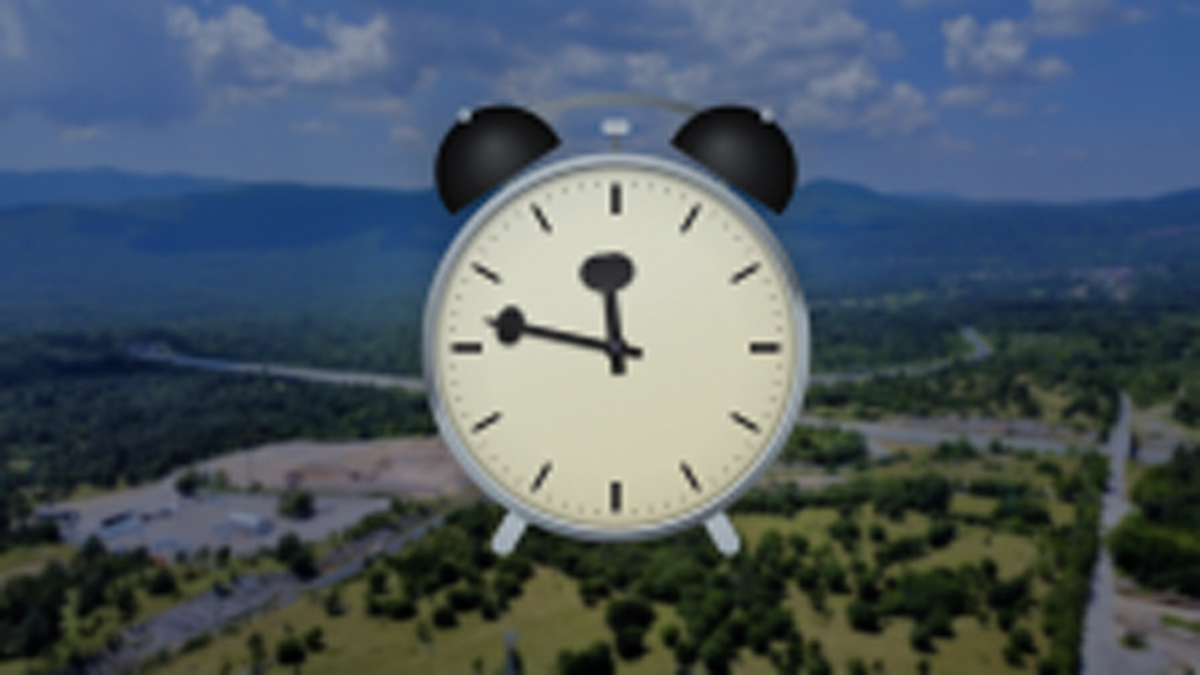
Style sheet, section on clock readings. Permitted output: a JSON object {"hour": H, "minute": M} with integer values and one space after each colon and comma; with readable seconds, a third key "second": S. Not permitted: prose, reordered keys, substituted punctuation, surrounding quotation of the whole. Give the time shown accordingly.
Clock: {"hour": 11, "minute": 47}
